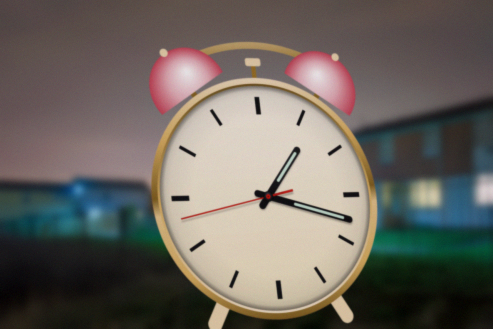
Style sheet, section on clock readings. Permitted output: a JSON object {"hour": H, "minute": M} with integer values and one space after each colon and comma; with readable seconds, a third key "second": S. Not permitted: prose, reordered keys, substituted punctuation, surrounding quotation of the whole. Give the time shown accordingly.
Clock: {"hour": 1, "minute": 17, "second": 43}
